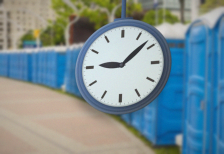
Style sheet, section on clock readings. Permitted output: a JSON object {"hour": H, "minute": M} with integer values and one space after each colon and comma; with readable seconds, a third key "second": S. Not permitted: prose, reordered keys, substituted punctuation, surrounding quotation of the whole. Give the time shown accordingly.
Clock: {"hour": 9, "minute": 8}
